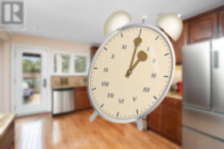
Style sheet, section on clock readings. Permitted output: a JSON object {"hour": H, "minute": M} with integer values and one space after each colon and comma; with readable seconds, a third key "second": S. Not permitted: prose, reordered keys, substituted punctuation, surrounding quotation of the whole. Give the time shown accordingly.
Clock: {"hour": 1, "minute": 0}
